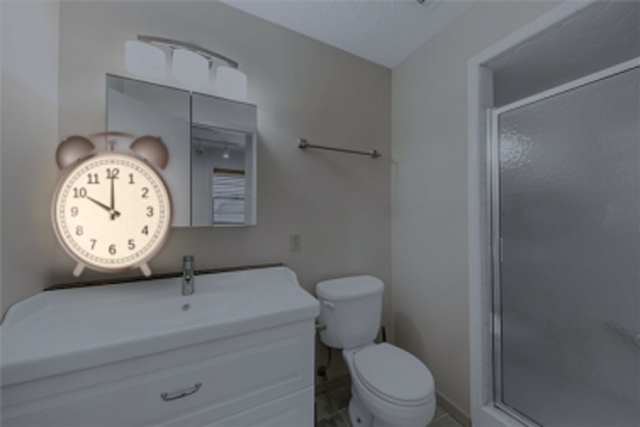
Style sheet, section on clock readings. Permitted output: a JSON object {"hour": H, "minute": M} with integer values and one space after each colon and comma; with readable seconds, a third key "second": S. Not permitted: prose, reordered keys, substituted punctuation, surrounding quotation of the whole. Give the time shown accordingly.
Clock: {"hour": 10, "minute": 0}
